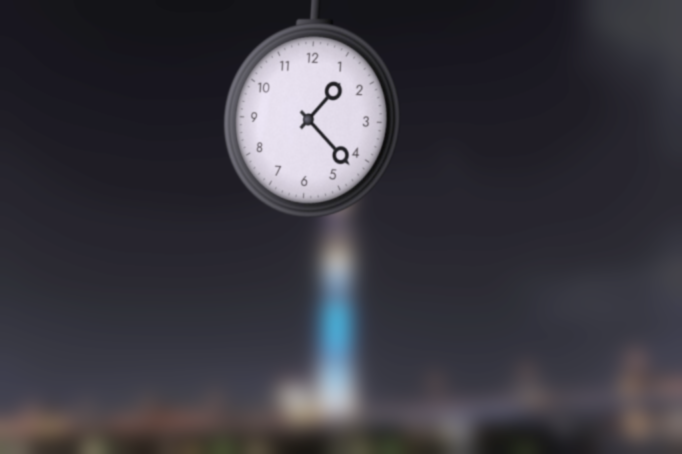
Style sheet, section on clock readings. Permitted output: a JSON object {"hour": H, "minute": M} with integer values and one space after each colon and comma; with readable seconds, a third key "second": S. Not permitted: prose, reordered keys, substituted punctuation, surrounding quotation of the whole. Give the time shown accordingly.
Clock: {"hour": 1, "minute": 22}
